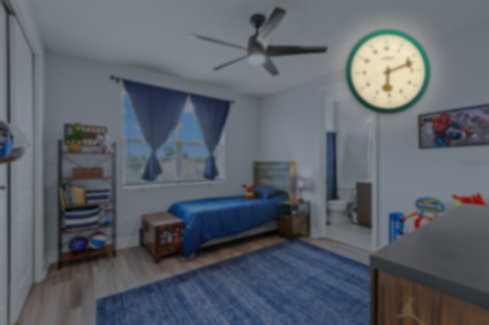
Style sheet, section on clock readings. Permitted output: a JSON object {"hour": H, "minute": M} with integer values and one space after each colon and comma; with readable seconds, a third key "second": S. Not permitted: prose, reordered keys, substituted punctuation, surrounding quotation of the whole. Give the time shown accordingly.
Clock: {"hour": 6, "minute": 12}
